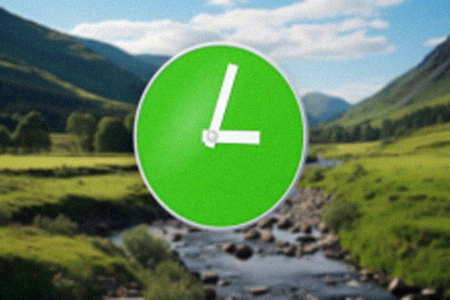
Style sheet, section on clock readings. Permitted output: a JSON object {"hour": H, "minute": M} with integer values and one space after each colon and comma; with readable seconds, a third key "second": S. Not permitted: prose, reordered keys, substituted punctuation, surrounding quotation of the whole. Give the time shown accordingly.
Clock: {"hour": 3, "minute": 3}
